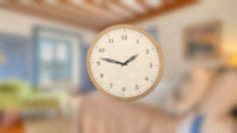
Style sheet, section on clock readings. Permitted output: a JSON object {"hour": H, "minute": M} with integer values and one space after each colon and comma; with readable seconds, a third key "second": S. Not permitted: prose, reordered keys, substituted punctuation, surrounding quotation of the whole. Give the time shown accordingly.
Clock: {"hour": 1, "minute": 47}
